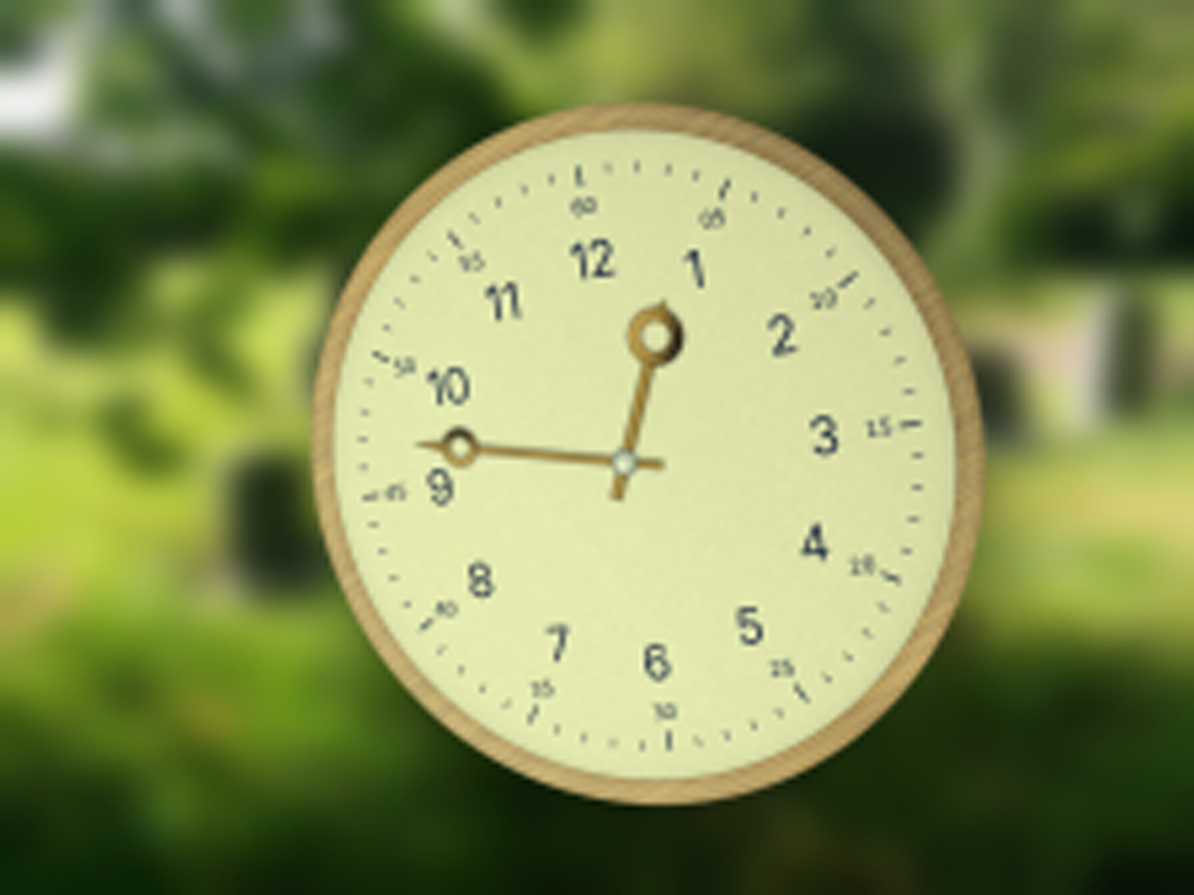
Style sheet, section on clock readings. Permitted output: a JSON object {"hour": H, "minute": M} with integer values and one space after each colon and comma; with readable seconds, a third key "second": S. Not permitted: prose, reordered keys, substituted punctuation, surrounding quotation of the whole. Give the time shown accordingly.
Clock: {"hour": 12, "minute": 47}
